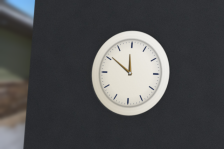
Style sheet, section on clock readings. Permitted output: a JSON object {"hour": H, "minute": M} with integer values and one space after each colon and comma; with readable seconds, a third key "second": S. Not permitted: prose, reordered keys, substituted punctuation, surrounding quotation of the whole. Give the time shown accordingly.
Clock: {"hour": 11, "minute": 51}
